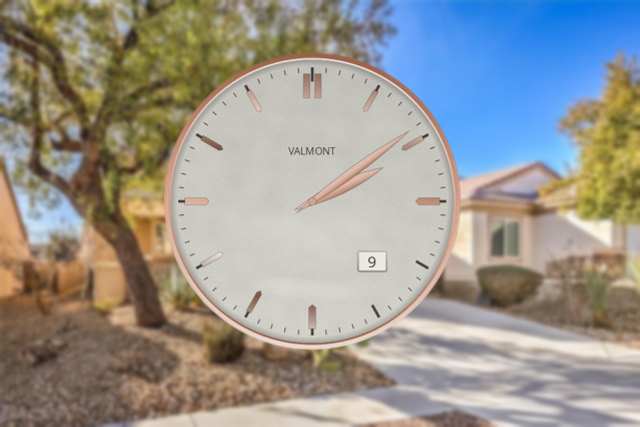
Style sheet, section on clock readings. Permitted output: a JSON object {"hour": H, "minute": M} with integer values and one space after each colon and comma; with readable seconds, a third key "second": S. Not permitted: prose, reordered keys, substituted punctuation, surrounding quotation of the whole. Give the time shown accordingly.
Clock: {"hour": 2, "minute": 9}
